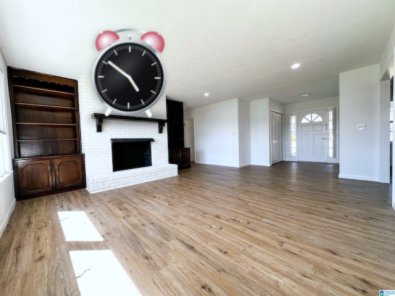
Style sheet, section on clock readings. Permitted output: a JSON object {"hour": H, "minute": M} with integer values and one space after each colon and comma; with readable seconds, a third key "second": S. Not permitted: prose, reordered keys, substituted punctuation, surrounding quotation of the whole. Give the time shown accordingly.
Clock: {"hour": 4, "minute": 51}
